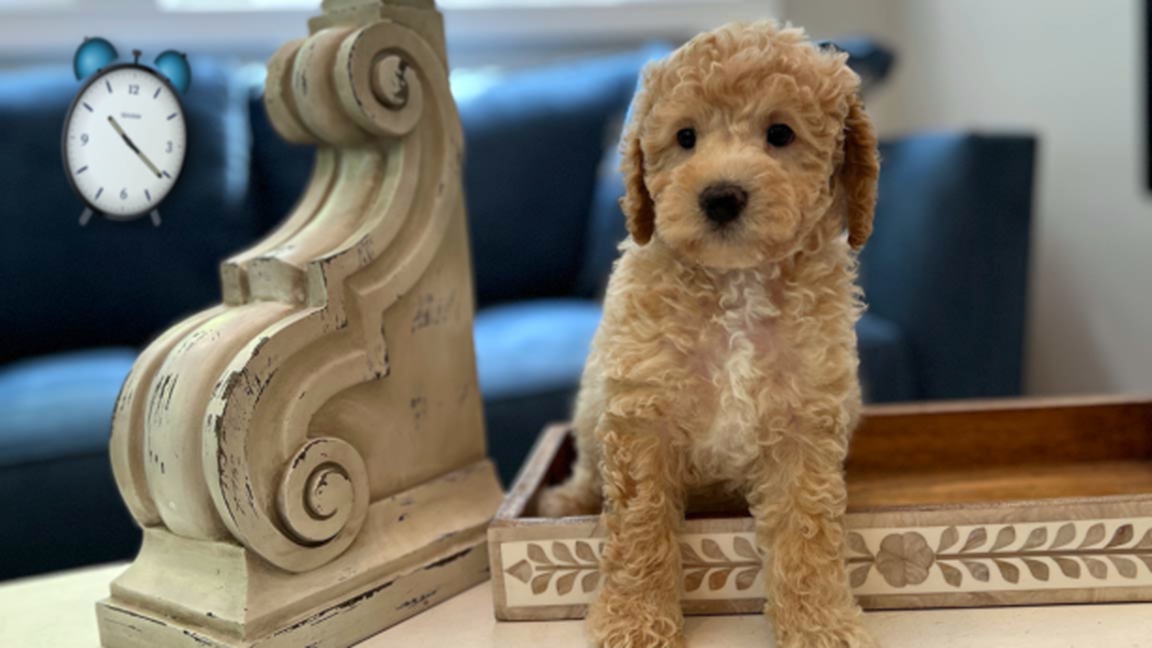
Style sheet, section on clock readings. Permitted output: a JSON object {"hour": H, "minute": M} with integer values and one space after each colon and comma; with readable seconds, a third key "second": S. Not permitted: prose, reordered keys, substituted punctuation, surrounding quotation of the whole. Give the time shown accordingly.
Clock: {"hour": 10, "minute": 21}
